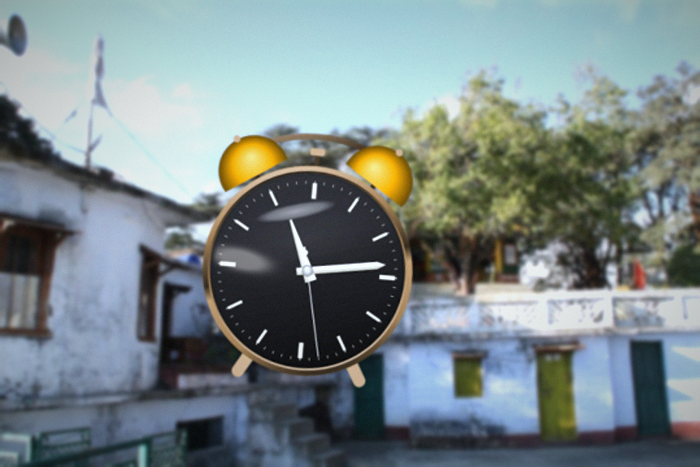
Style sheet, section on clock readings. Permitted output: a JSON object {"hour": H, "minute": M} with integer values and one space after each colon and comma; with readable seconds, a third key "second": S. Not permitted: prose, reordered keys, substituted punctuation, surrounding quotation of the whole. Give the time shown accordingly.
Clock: {"hour": 11, "minute": 13, "second": 28}
